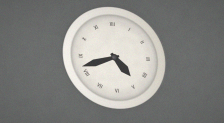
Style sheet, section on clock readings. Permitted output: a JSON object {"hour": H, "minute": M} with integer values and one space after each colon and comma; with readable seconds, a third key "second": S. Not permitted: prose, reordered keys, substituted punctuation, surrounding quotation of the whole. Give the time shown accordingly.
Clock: {"hour": 4, "minute": 42}
